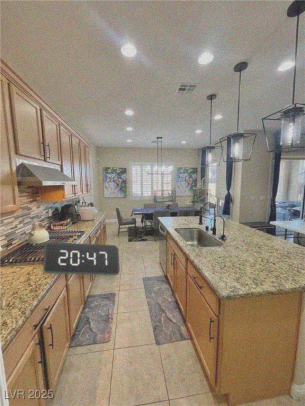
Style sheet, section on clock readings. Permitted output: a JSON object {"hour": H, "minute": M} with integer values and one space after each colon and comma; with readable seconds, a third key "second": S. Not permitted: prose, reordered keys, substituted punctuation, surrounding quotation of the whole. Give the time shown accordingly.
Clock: {"hour": 20, "minute": 47}
